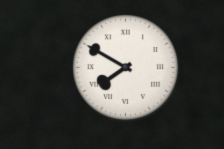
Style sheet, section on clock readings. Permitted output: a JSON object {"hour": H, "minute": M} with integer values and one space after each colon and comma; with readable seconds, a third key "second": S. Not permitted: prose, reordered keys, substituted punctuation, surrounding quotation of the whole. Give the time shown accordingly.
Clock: {"hour": 7, "minute": 50}
